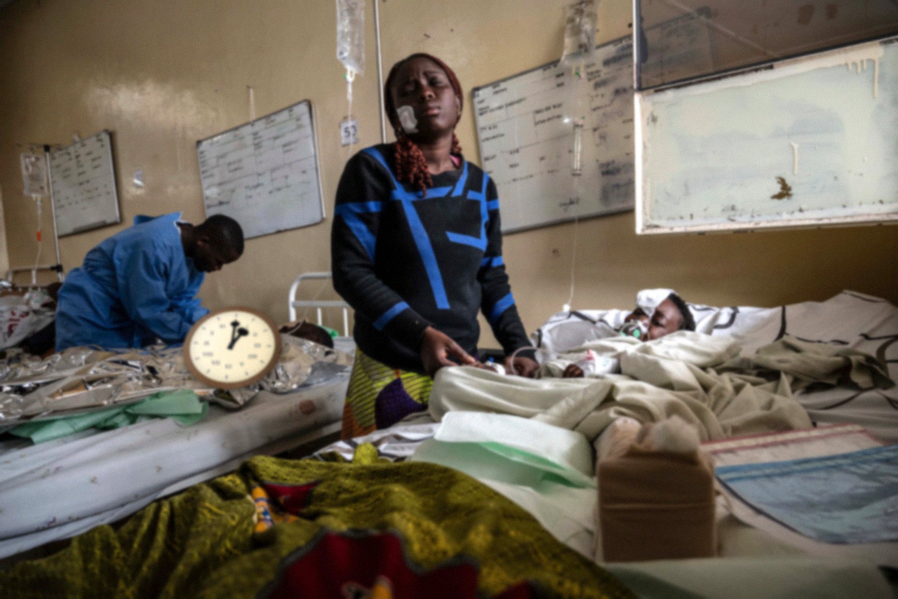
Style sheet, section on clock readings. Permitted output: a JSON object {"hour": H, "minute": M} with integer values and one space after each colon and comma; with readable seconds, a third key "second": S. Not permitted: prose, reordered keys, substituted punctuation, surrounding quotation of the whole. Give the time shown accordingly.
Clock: {"hour": 1, "minute": 0}
